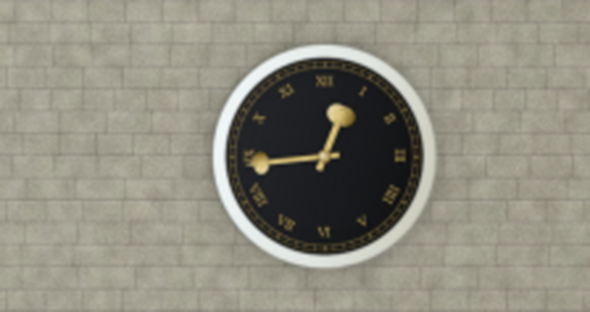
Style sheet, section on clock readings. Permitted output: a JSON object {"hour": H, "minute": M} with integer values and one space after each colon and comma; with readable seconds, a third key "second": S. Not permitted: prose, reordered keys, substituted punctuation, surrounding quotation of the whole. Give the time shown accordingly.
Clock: {"hour": 12, "minute": 44}
